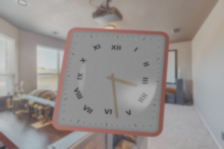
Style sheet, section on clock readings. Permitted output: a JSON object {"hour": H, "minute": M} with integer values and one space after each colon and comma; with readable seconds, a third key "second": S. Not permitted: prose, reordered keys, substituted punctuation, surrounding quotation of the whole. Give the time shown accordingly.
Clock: {"hour": 3, "minute": 28}
